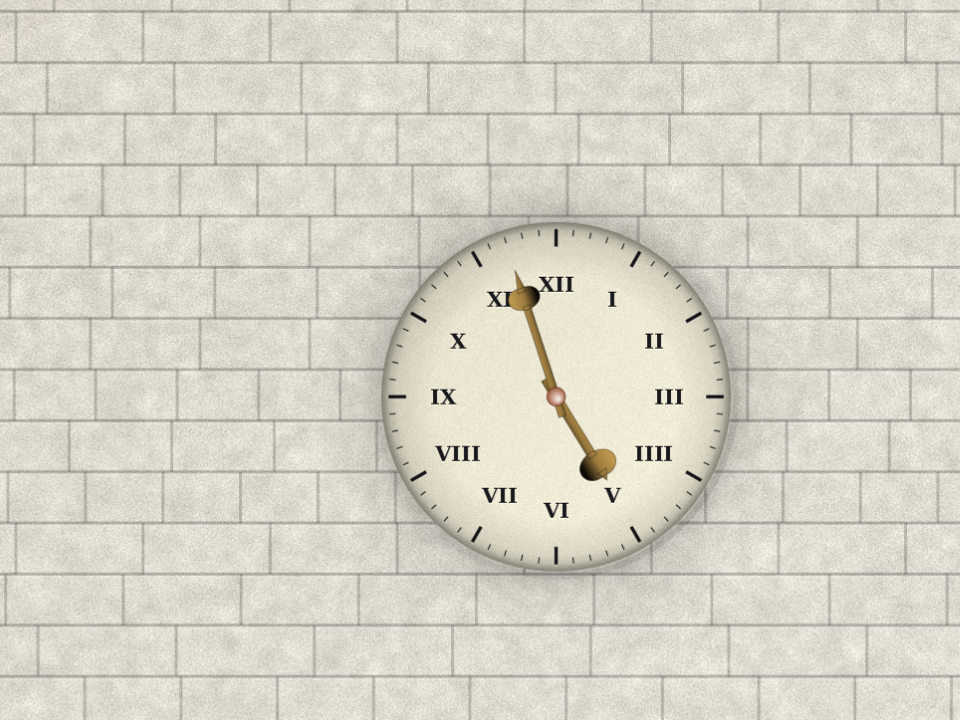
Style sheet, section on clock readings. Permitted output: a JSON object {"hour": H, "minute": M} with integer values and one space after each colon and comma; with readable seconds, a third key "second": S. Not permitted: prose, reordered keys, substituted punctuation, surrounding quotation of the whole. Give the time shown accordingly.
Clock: {"hour": 4, "minute": 57}
